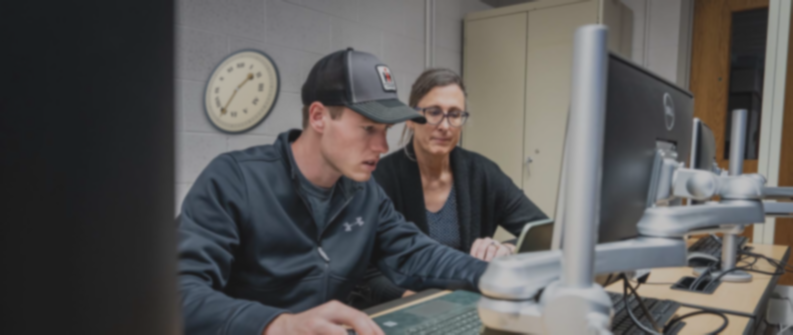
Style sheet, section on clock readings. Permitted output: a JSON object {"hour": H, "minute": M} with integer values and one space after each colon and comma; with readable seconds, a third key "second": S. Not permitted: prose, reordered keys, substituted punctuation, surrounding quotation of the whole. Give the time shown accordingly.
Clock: {"hour": 1, "minute": 35}
